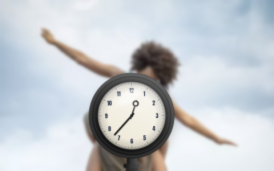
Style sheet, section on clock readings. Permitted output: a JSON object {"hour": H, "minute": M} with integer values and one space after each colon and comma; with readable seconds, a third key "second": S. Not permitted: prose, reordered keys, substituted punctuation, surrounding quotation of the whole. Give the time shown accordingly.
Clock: {"hour": 12, "minute": 37}
